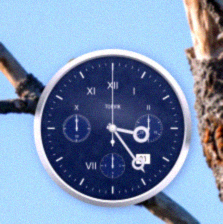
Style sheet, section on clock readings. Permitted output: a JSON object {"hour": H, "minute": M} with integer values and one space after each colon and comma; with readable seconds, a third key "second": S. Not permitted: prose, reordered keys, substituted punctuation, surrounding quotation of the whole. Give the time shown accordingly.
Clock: {"hour": 3, "minute": 24}
